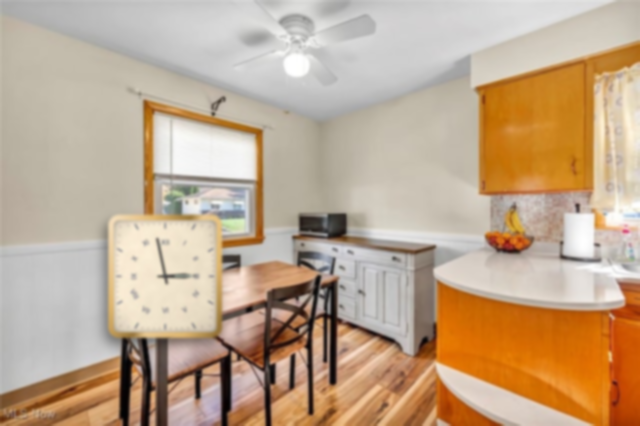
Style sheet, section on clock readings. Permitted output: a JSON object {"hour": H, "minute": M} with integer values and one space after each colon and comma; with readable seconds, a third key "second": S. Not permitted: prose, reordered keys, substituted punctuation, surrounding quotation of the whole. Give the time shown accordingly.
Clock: {"hour": 2, "minute": 58}
